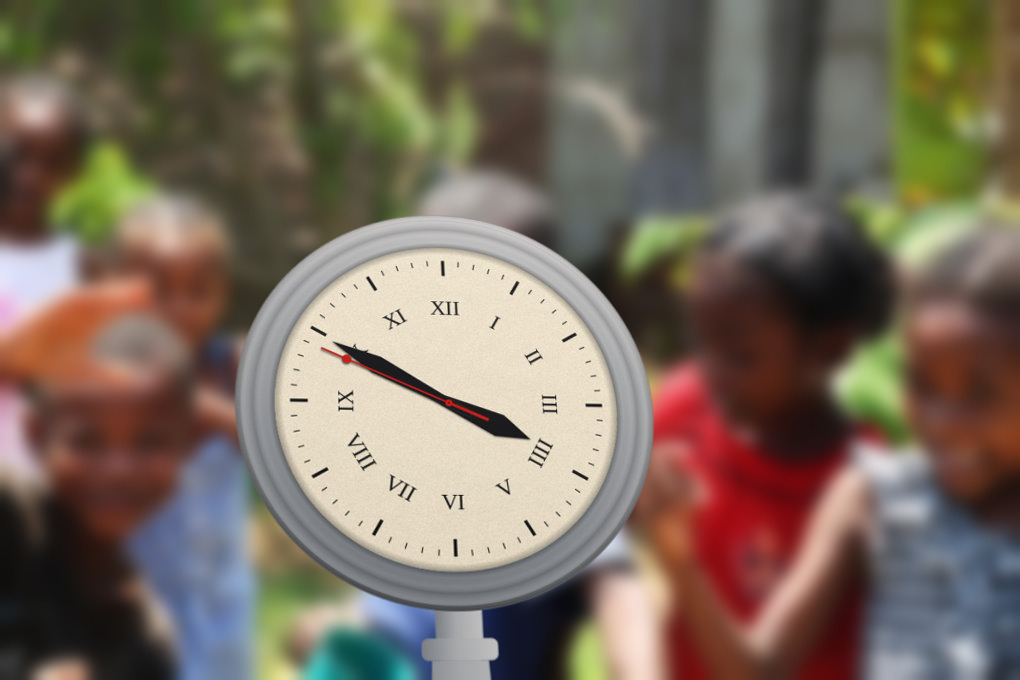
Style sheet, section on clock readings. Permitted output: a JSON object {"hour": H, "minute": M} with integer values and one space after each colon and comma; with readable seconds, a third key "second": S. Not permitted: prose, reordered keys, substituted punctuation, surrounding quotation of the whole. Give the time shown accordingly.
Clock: {"hour": 3, "minute": 49, "second": 49}
